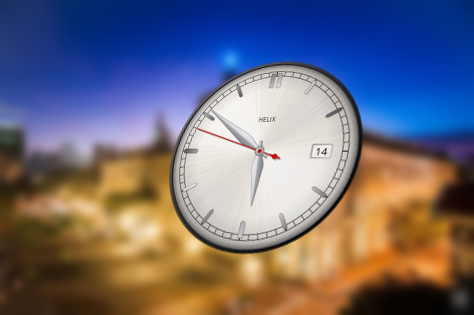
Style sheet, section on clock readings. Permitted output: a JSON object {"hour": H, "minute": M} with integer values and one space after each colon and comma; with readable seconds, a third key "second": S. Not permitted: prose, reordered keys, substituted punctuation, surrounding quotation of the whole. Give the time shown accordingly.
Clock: {"hour": 5, "minute": 50, "second": 48}
